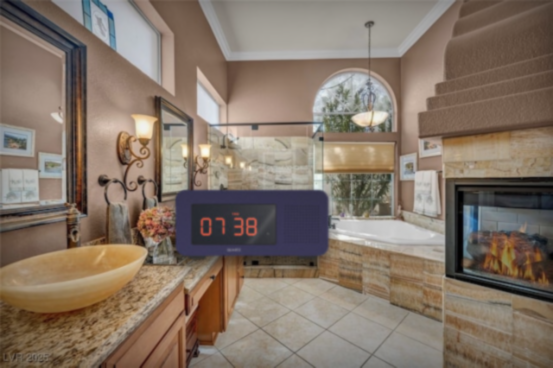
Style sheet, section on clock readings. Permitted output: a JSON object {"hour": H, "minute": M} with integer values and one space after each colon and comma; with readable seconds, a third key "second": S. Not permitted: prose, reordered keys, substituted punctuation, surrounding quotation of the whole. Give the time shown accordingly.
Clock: {"hour": 7, "minute": 38}
